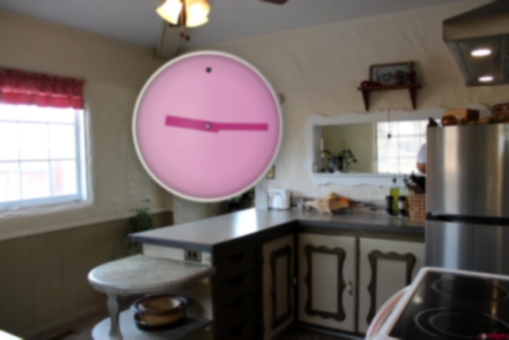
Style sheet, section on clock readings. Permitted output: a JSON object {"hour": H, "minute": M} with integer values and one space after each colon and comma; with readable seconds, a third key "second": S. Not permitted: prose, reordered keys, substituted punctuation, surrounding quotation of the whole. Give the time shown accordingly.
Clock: {"hour": 9, "minute": 15}
